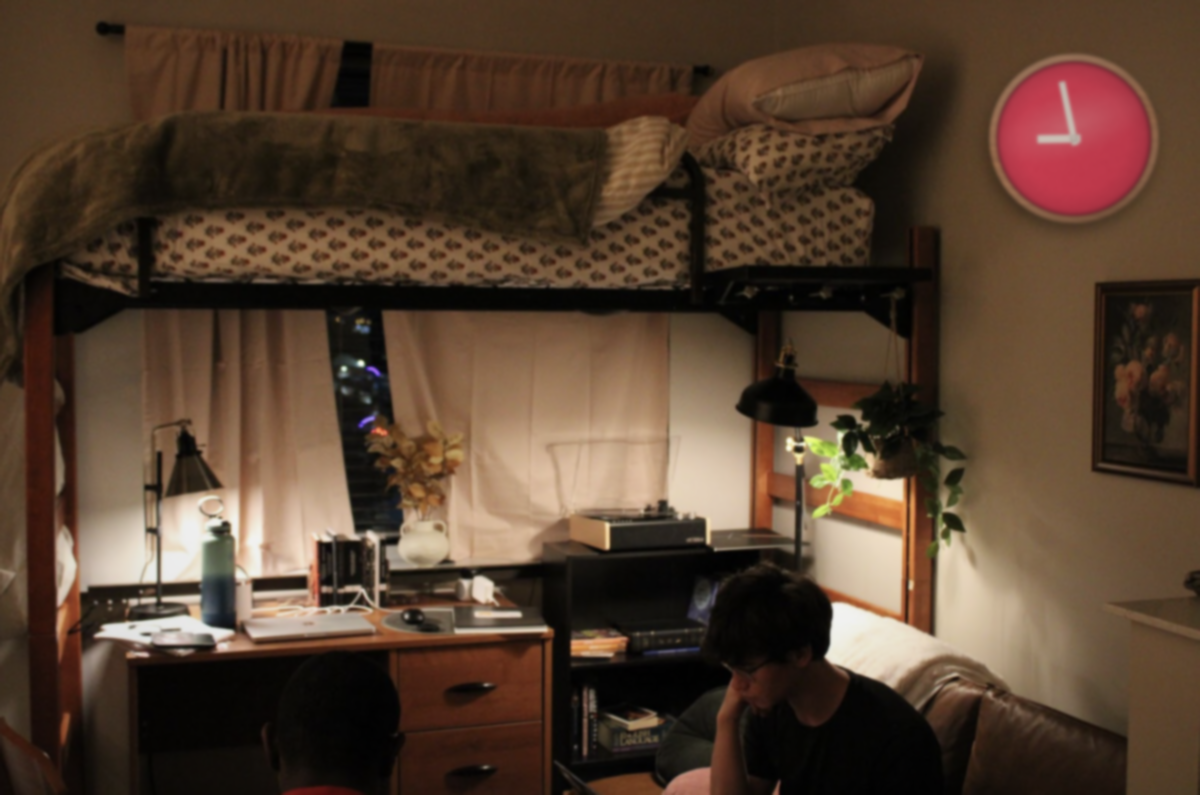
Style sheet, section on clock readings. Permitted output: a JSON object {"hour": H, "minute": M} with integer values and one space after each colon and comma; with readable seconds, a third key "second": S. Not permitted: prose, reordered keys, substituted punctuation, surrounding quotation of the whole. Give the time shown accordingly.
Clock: {"hour": 8, "minute": 58}
